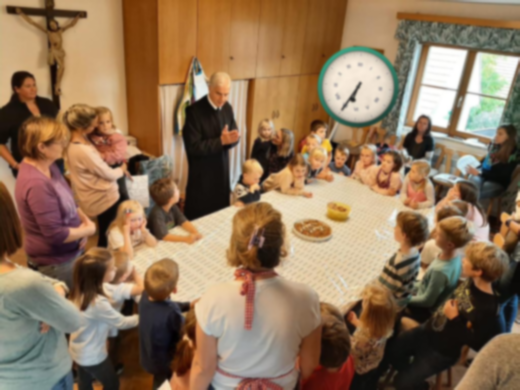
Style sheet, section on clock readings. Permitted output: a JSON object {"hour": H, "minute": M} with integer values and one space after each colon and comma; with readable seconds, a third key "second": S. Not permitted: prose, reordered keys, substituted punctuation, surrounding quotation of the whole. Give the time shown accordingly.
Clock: {"hour": 6, "minute": 35}
